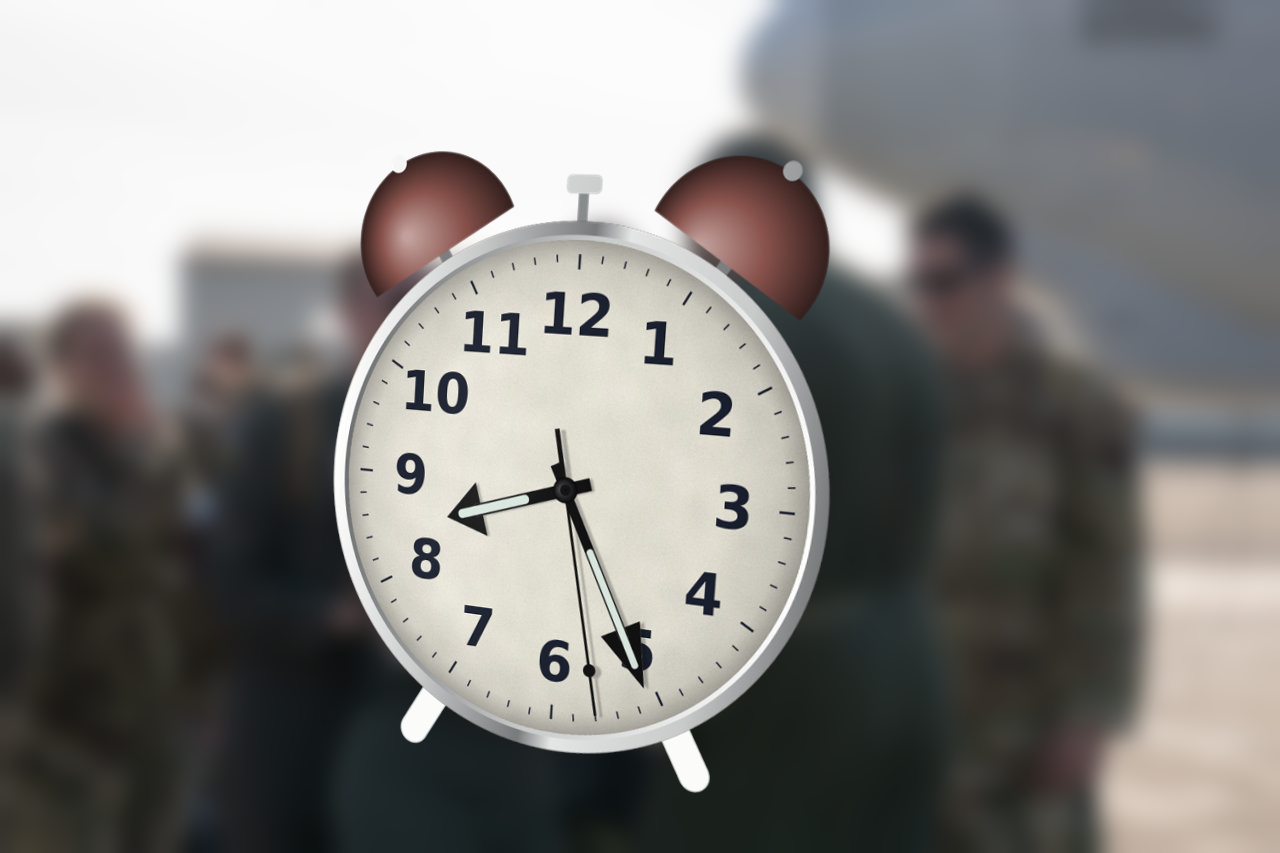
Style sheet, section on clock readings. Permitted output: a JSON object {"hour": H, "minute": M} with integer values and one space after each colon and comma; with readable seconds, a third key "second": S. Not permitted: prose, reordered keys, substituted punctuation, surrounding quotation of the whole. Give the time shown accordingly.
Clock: {"hour": 8, "minute": 25, "second": 28}
